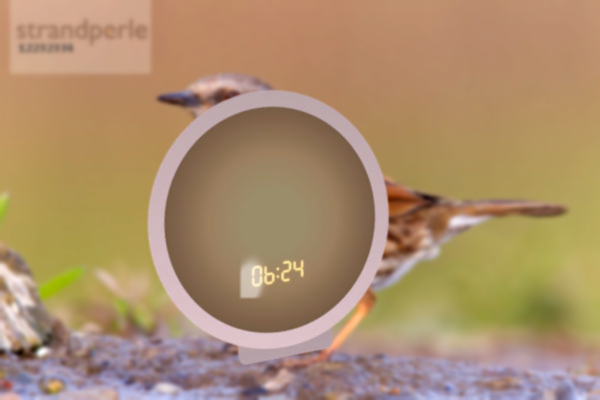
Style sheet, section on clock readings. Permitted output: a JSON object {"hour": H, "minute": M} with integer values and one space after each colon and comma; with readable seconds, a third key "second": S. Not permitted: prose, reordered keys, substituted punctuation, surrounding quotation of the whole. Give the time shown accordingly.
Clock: {"hour": 6, "minute": 24}
